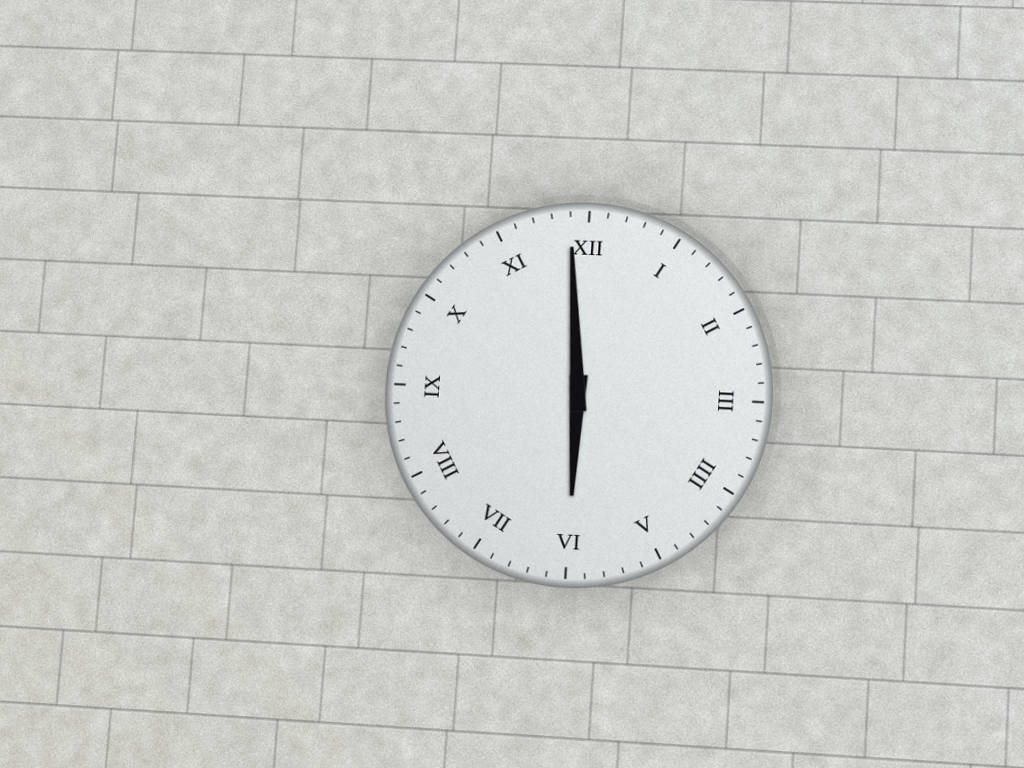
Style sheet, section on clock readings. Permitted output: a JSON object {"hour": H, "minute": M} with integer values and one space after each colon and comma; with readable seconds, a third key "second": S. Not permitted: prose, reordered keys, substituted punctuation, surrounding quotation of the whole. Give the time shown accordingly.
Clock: {"hour": 5, "minute": 59}
